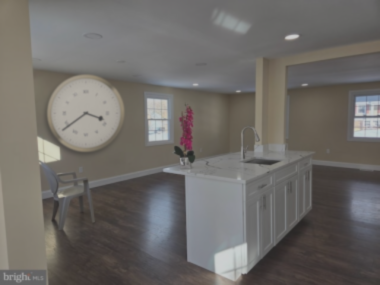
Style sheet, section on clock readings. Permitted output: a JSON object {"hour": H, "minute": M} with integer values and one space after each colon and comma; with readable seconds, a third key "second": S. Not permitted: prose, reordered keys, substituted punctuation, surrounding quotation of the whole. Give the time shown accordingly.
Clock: {"hour": 3, "minute": 39}
